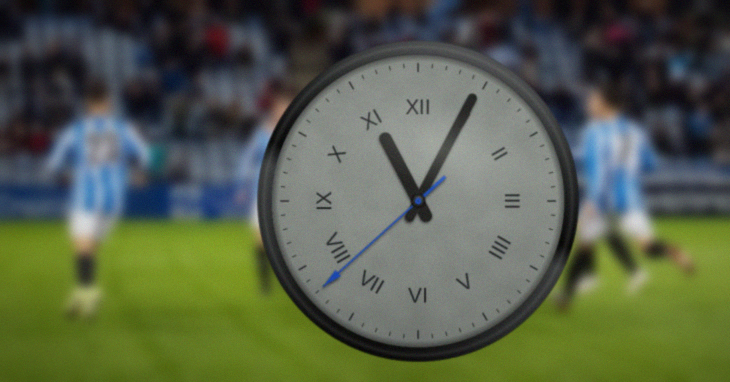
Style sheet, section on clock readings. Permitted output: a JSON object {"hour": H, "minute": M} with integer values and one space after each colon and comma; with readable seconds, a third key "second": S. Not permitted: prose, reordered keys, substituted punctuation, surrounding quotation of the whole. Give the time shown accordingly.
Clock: {"hour": 11, "minute": 4, "second": 38}
